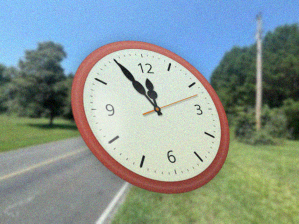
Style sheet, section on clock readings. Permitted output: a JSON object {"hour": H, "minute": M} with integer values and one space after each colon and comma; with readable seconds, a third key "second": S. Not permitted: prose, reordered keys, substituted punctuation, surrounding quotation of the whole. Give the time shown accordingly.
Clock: {"hour": 11, "minute": 55, "second": 12}
